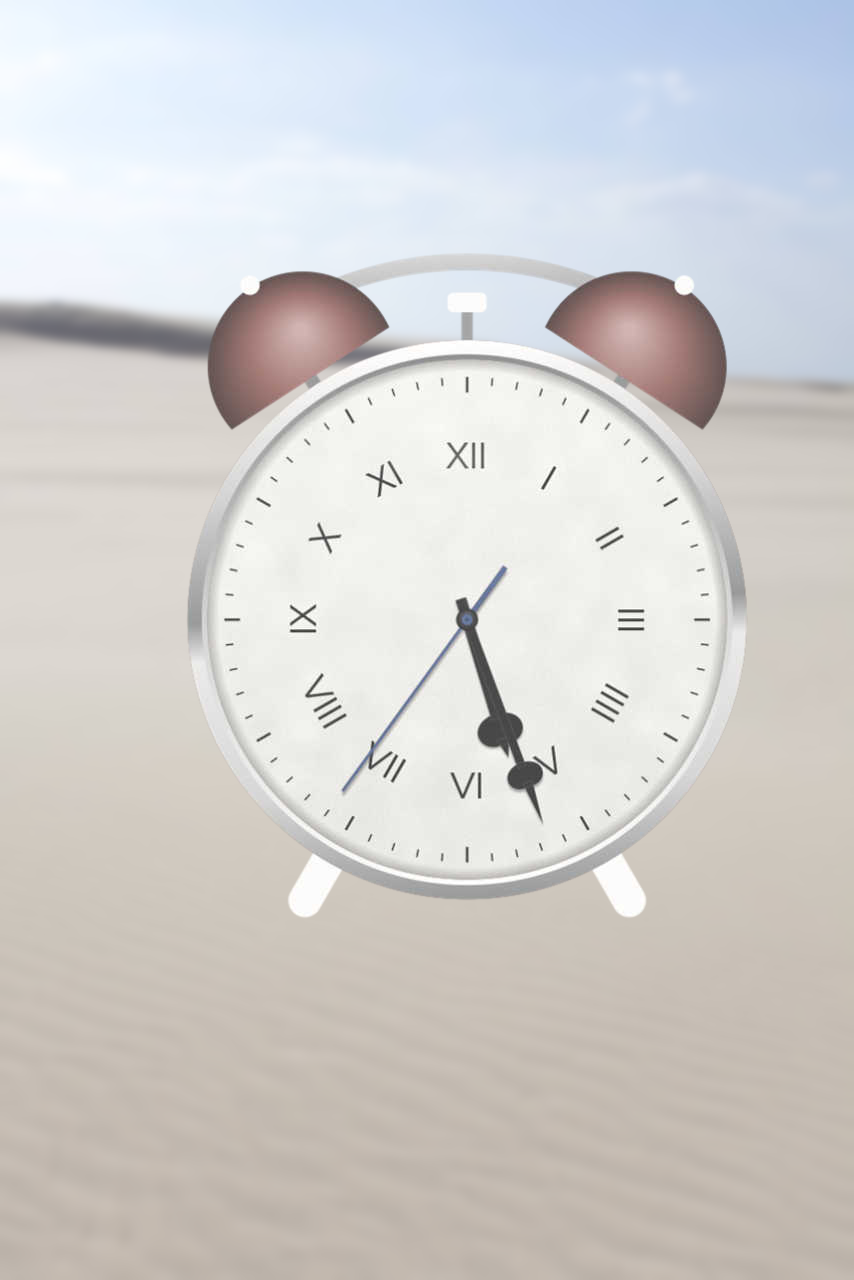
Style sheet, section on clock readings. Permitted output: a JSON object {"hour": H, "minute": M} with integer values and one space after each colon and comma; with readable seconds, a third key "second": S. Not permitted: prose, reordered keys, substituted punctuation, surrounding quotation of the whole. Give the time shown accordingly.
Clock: {"hour": 5, "minute": 26, "second": 36}
